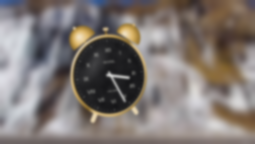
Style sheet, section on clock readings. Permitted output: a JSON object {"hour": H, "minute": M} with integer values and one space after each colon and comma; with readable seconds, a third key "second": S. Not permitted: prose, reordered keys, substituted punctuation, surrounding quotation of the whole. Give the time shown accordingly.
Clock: {"hour": 3, "minute": 26}
